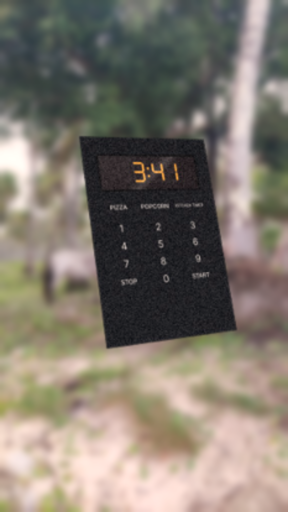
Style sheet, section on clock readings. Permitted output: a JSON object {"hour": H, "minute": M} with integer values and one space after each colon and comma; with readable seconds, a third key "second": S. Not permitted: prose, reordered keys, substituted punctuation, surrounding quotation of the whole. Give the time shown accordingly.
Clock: {"hour": 3, "minute": 41}
